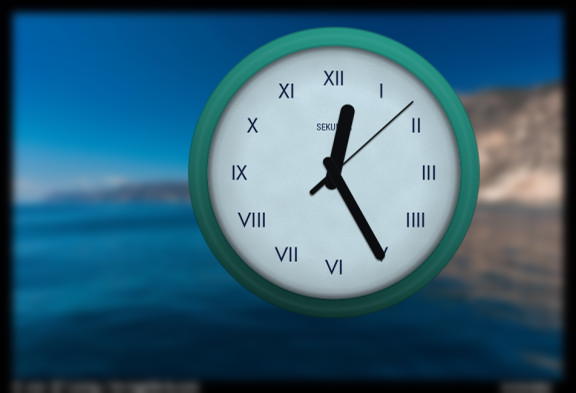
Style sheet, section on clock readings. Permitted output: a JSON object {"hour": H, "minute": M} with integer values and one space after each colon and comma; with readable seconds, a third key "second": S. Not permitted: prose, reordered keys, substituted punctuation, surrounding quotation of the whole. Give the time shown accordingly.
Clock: {"hour": 12, "minute": 25, "second": 8}
